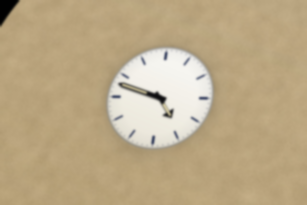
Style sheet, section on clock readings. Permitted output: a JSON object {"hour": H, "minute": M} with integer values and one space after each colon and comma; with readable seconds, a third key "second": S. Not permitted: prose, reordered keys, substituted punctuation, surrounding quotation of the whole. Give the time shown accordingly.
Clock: {"hour": 4, "minute": 48}
